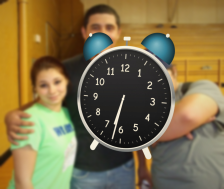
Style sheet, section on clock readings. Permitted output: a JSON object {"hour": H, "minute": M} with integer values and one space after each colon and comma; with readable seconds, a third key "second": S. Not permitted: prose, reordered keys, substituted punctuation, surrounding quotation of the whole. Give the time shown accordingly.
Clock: {"hour": 6, "minute": 32}
